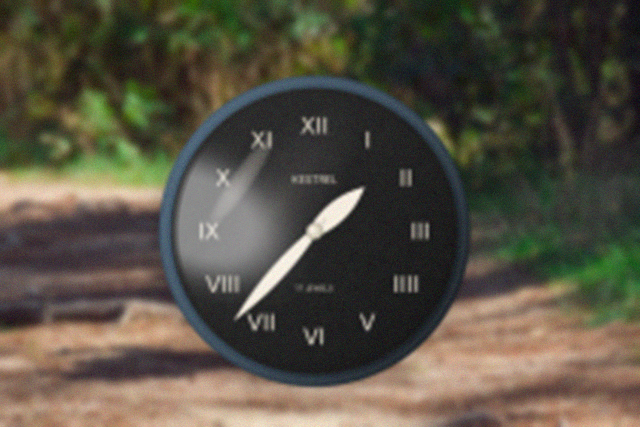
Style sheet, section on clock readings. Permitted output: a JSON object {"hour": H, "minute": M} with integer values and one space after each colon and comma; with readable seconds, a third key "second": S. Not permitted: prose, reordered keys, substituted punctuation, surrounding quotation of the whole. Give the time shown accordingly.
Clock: {"hour": 1, "minute": 37}
